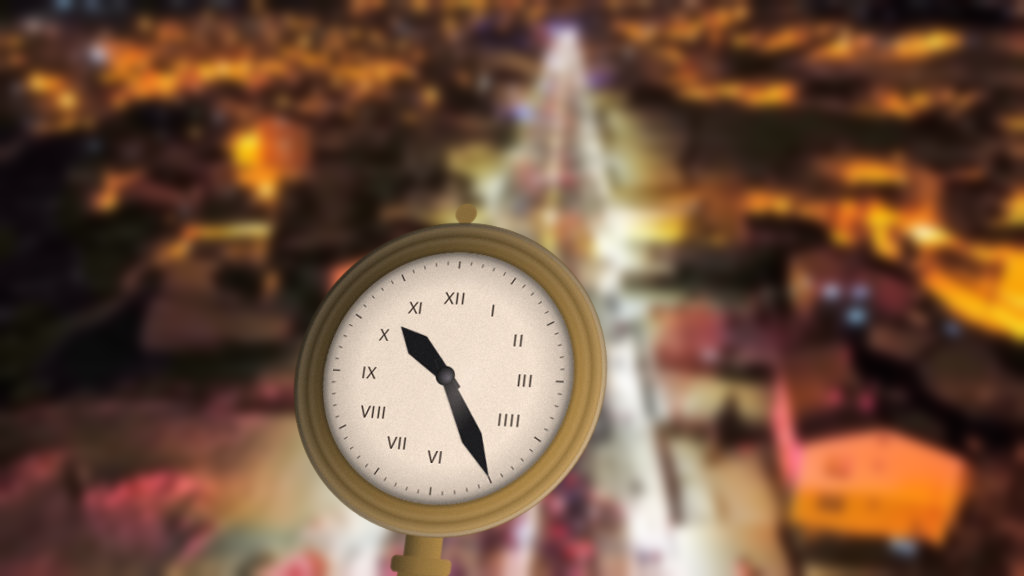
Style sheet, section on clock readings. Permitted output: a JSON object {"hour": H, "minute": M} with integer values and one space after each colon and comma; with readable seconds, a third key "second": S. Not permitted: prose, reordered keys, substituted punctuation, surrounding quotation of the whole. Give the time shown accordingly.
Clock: {"hour": 10, "minute": 25}
